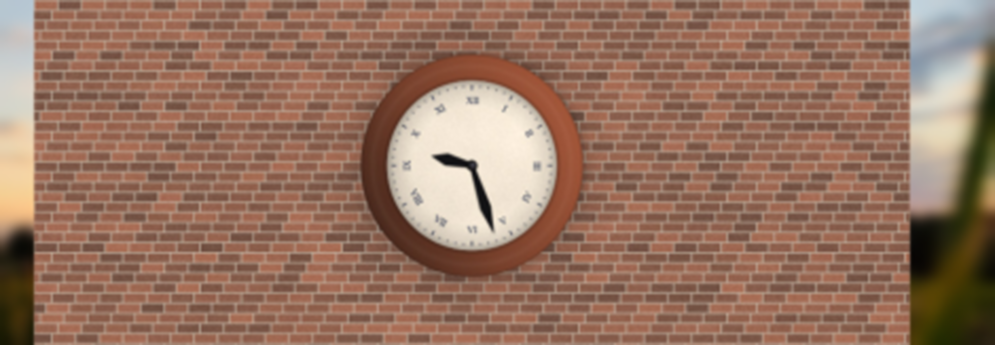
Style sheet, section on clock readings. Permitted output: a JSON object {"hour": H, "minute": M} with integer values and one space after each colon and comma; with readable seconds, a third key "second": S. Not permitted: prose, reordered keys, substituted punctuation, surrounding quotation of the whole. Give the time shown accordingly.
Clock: {"hour": 9, "minute": 27}
